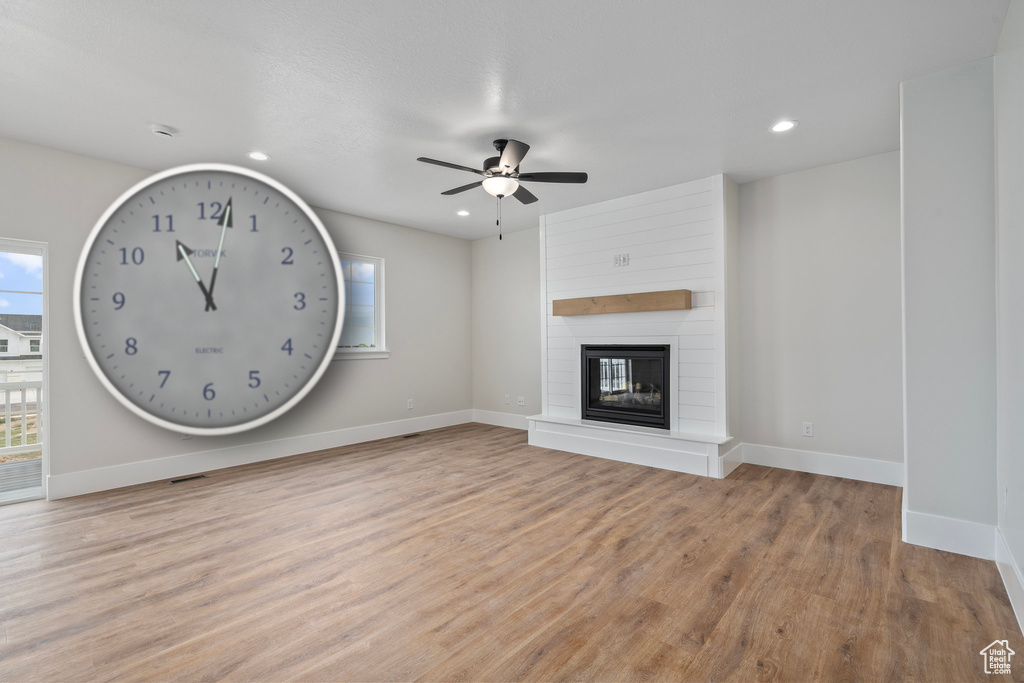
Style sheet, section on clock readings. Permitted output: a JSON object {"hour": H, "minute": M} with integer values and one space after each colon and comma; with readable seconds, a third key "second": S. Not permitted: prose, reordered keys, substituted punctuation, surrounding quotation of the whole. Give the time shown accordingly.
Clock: {"hour": 11, "minute": 2}
